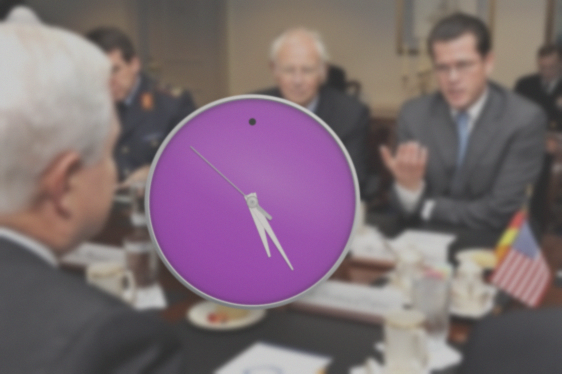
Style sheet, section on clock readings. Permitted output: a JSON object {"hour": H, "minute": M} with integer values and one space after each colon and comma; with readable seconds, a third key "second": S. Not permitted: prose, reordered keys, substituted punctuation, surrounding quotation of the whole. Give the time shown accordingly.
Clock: {"hour": 5, "minute": 24, "second": 52}
